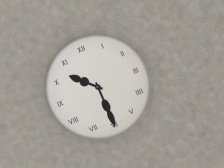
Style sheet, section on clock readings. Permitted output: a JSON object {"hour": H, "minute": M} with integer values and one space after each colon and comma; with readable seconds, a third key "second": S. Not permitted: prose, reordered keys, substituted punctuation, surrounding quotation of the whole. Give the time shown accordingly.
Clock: {"hour": 10, "minute": 30}
